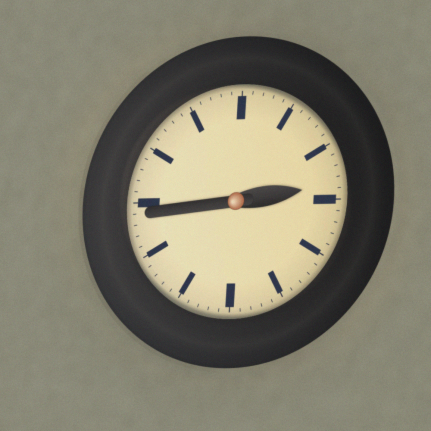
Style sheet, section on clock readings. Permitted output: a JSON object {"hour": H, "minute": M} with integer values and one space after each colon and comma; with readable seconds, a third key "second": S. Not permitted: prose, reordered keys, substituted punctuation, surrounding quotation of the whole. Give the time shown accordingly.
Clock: {"hour": 2, "minute": 44}
